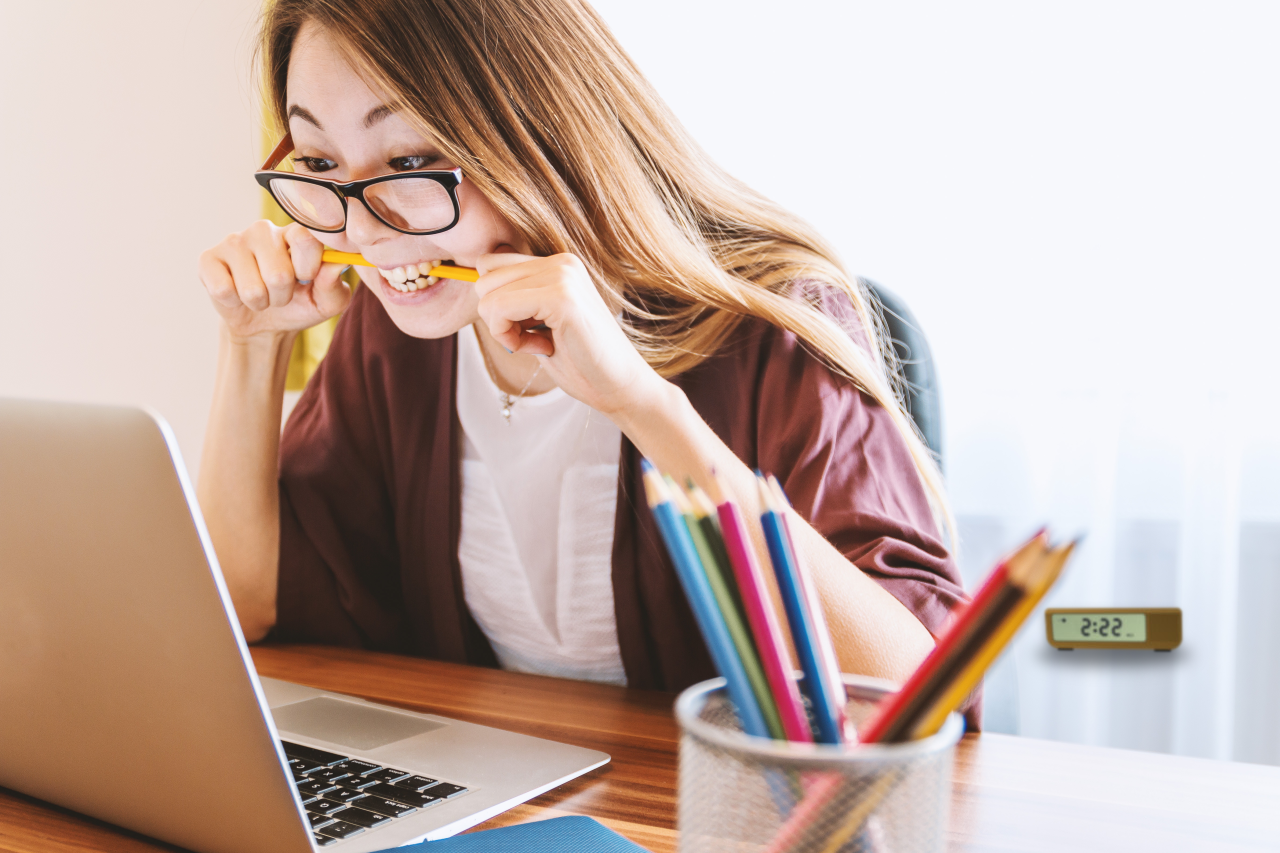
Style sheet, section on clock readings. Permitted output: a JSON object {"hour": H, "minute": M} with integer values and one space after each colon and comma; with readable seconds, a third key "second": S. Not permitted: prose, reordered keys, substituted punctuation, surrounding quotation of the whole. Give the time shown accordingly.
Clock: {"hour": 2, "minute": 22}
